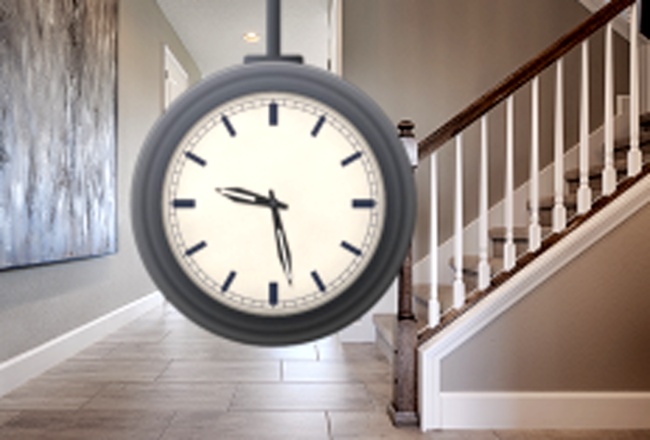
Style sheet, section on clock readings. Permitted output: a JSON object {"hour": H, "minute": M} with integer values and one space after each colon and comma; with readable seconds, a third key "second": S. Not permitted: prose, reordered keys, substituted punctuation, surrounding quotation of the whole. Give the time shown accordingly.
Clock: {"hour": 9, "minute": 28}
